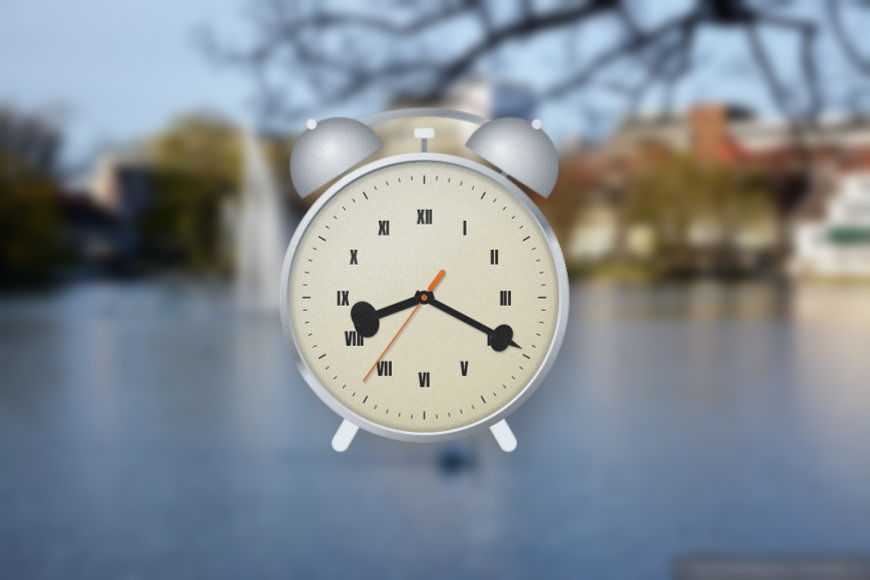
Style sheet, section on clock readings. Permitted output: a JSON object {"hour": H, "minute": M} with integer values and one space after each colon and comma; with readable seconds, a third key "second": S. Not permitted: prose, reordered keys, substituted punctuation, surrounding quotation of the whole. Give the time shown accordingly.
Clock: {"hour": 8, "minute": 19, "second": 36}
